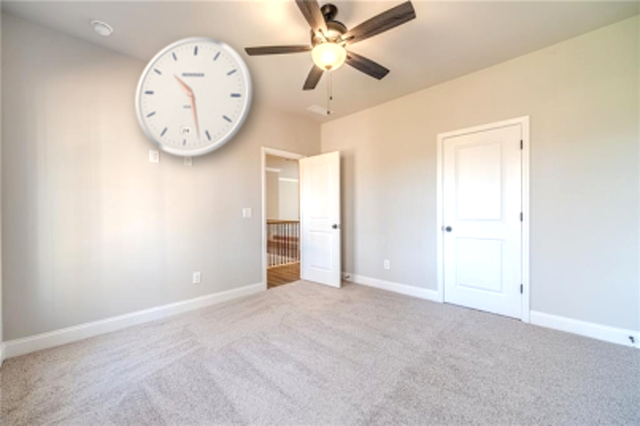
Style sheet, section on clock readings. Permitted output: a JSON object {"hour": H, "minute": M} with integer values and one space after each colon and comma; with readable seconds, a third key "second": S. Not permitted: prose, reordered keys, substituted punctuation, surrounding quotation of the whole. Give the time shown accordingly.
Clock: {"hour": 10, "minute": 27}
